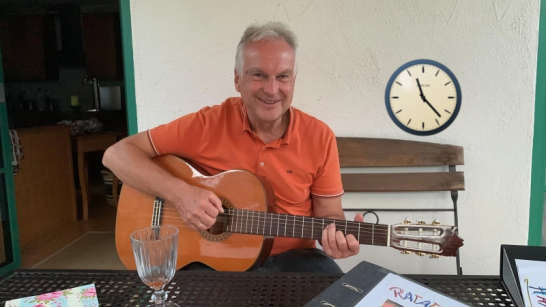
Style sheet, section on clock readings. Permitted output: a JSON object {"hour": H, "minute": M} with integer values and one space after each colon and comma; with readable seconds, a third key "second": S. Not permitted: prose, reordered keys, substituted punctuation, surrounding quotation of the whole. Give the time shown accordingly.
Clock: {"hour": 11, "minute": 23}
